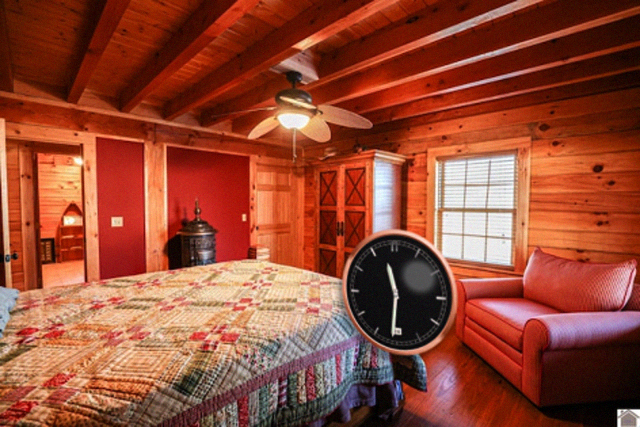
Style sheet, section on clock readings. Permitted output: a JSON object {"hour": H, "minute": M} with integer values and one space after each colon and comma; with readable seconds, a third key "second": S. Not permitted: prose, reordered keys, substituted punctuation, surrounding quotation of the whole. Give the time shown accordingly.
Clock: {"hour": 11, "minute": 31}
